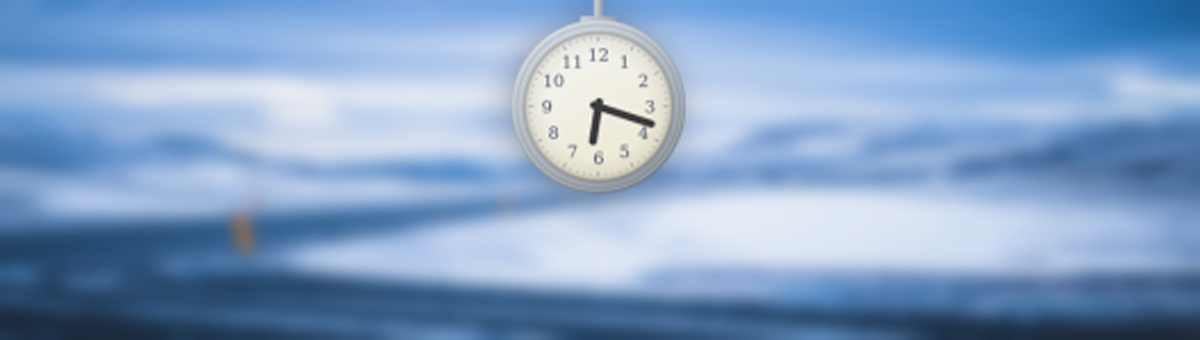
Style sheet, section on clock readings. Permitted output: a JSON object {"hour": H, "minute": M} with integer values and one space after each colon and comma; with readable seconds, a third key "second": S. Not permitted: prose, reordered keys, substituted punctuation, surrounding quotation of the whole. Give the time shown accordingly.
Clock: {"hour": 6, "minute": 18}
